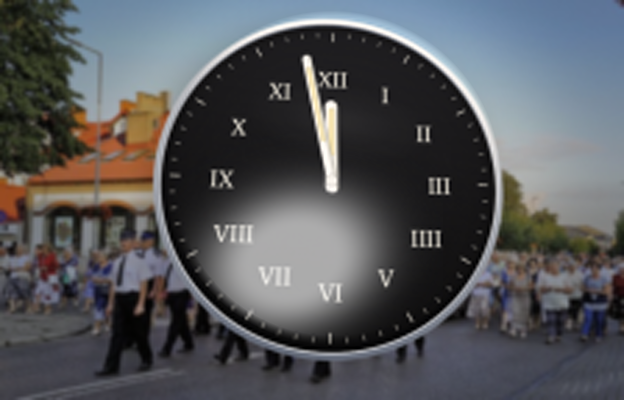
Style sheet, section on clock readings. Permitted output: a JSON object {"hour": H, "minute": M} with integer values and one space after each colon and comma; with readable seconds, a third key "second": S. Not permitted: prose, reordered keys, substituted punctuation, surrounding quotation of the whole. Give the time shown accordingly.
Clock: {"hour": 11, "minute": 58}
